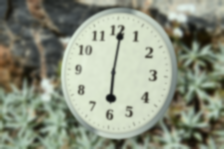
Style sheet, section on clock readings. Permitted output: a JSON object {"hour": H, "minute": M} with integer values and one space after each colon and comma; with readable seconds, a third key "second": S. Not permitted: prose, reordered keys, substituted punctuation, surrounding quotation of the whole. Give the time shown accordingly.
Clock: {"hour": 6, "minute": 1}
